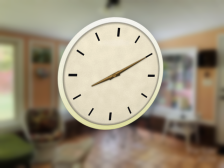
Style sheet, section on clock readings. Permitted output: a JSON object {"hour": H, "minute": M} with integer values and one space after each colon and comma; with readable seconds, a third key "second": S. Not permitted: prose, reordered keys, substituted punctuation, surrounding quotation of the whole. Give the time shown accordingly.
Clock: {"hour": 8, "minute": 10}
